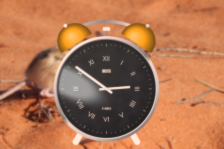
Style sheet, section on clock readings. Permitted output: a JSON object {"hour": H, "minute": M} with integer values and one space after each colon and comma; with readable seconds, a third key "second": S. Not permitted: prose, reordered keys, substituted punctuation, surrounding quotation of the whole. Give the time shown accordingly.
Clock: {"hour": 2, "minute": 51}
